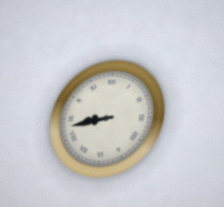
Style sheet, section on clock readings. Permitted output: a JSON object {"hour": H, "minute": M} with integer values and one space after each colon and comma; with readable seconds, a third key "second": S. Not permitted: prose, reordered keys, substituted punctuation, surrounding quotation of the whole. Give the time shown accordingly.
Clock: {"hour": 8, "minute": 43}
